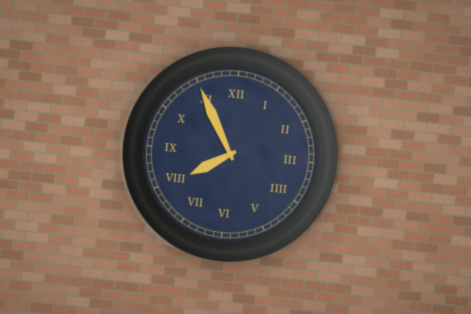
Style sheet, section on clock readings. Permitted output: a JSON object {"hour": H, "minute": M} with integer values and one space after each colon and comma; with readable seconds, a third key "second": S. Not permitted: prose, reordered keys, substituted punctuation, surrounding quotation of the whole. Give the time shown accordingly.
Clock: {"hour": 7, "minute": 55}
